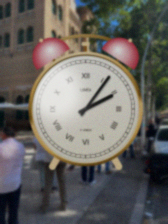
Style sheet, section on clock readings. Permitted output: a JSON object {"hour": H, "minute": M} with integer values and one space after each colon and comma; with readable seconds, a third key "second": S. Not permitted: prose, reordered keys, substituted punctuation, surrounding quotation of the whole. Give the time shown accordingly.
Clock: {"hour": 2, "minute": 6}
